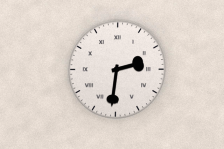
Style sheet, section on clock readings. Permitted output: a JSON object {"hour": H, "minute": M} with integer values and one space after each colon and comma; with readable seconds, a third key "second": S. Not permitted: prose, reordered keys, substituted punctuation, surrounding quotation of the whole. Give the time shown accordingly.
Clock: {"hour": 2, "minute": 31}
